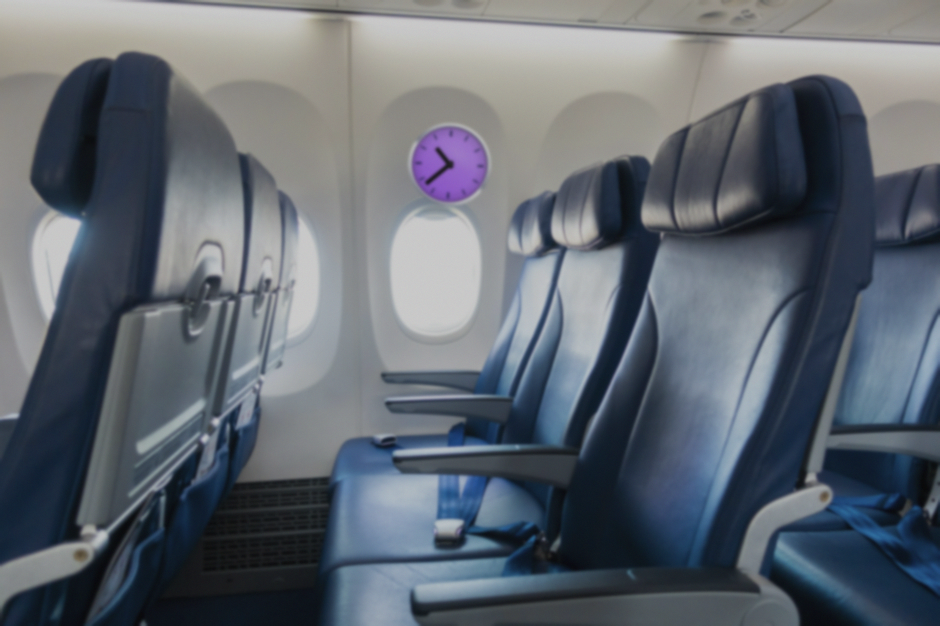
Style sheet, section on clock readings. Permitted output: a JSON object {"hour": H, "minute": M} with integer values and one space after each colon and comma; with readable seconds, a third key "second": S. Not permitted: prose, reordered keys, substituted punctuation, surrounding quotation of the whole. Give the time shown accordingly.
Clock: {"hour": 10, "minute": 38}
